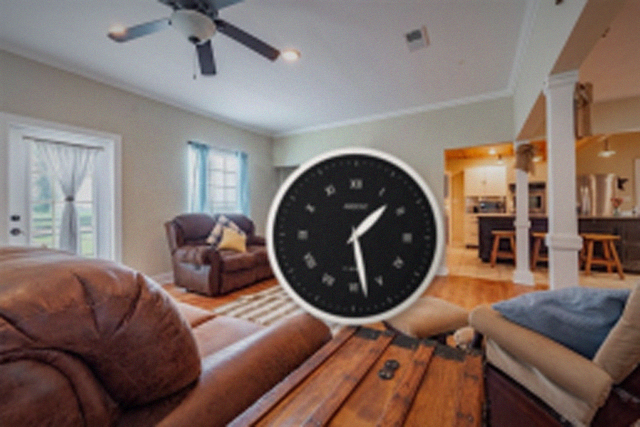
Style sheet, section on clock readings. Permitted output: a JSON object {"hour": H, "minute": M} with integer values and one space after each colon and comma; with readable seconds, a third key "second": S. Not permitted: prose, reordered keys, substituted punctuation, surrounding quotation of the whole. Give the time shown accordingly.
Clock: {"hour": 1, "minute": 28}
